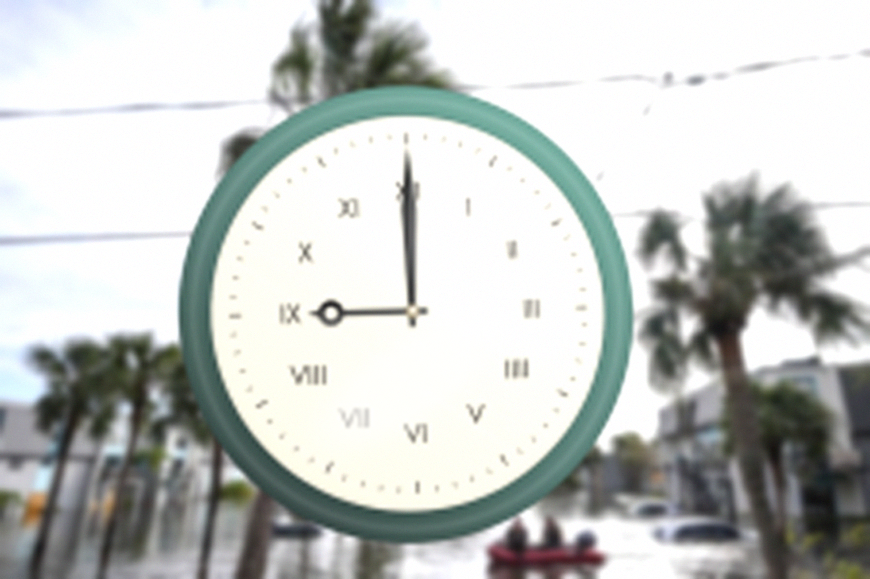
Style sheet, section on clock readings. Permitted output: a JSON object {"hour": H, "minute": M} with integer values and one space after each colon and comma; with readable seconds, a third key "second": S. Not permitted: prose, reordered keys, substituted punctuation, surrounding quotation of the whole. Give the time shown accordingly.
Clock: {"hour": 9, "minute": 0}
